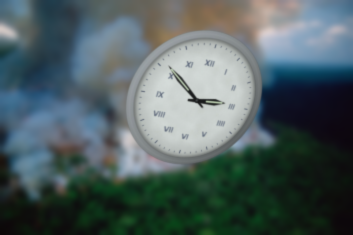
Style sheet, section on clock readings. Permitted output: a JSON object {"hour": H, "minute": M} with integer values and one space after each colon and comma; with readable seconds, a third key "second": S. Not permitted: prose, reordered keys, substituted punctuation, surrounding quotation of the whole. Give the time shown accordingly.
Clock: {"hour": 2, "minute": 51}
